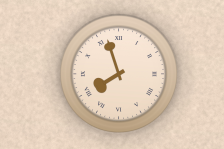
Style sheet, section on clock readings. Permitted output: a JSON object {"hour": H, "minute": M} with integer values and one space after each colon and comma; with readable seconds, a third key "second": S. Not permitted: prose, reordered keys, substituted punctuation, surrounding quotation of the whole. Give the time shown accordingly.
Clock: {"hour": 7, "minute": 57}
